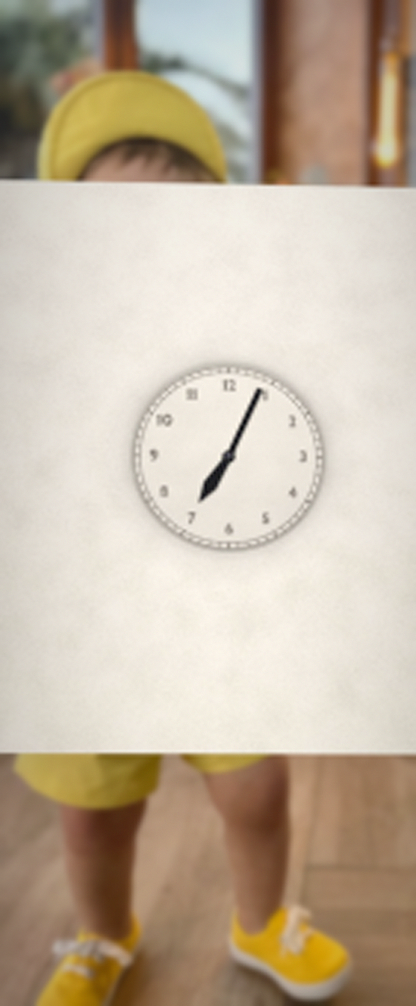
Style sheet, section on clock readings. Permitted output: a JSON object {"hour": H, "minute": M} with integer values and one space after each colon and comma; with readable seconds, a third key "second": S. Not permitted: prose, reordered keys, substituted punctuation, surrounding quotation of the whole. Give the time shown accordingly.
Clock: {"hour": 7, "minute": 4}
